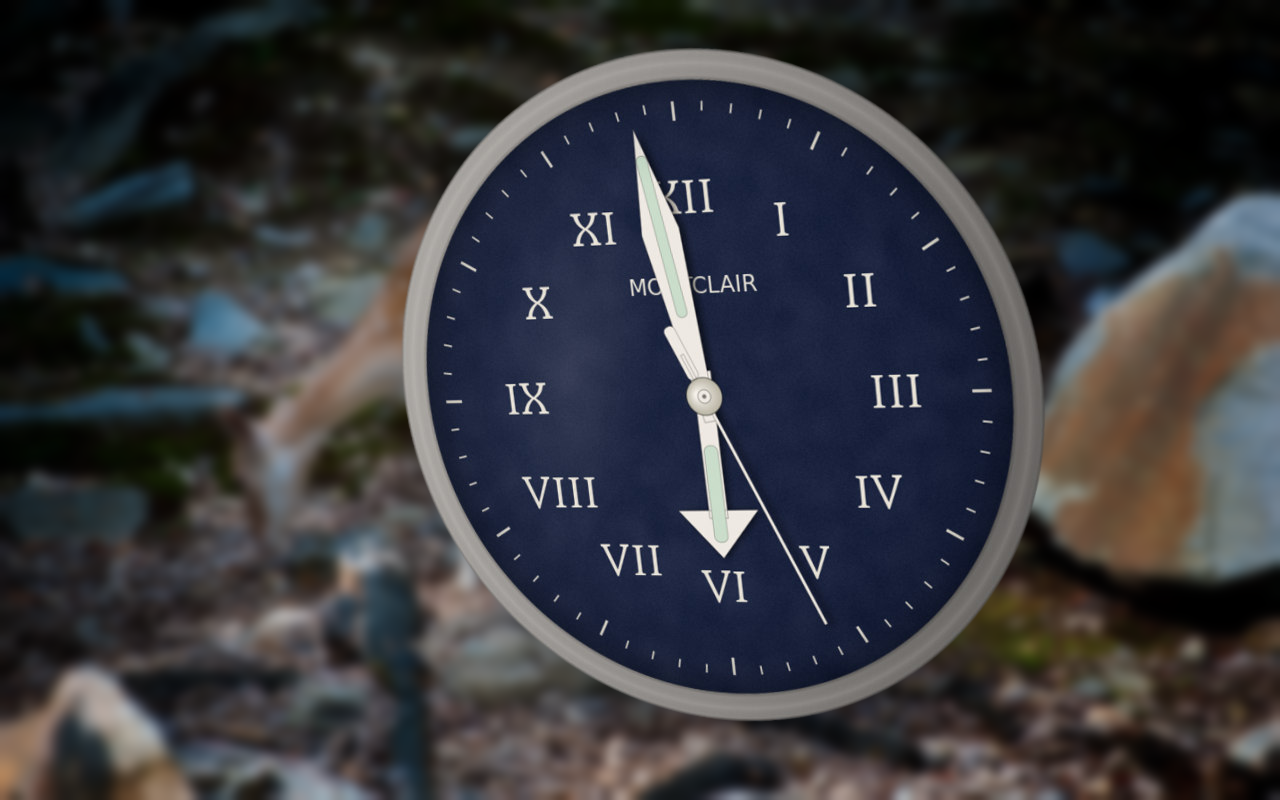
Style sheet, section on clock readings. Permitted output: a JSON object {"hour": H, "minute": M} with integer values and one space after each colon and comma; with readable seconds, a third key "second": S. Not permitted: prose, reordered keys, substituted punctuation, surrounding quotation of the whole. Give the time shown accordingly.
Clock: {"hour": 5, "minute": 58, "second": 26}
